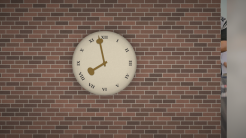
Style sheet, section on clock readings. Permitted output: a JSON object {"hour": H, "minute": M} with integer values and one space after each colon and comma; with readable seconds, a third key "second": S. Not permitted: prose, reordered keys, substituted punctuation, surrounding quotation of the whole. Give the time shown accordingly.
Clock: {"hour": 7, "minute": 58}
